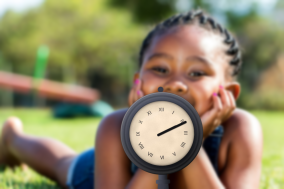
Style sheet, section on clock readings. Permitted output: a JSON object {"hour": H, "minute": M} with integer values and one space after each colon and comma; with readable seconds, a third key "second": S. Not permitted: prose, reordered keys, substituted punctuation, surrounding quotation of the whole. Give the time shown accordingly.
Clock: {"hour": 2, "minute": 11}
